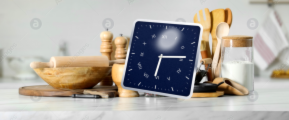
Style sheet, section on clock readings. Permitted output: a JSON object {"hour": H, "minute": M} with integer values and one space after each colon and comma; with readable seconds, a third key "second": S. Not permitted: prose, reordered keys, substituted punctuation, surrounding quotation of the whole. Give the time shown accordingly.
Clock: {"hour": 6, "minute": 14}
